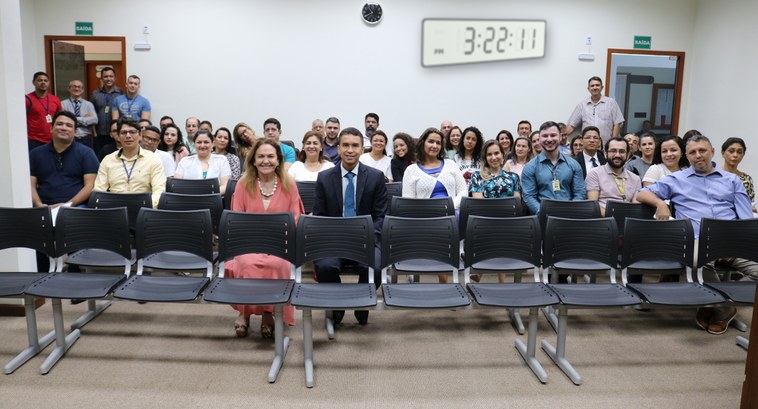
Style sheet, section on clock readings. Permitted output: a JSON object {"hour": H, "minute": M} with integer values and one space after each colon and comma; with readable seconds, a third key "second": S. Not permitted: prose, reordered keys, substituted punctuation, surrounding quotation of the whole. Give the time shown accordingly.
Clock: {"hour": 3, "minute": 22, "second": 11}
